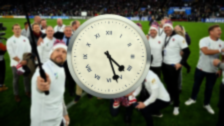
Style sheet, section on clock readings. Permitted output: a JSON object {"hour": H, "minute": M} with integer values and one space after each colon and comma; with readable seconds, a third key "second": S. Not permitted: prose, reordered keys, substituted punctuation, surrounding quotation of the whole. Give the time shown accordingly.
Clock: {"hour": 4, "minute": 27}
